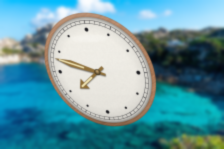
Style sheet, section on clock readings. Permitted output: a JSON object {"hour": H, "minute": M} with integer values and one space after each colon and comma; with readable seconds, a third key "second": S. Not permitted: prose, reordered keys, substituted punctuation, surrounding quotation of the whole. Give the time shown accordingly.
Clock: {"hour": 7, "minute": 48}
